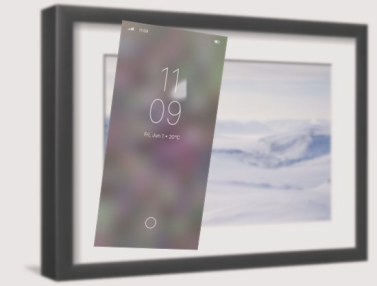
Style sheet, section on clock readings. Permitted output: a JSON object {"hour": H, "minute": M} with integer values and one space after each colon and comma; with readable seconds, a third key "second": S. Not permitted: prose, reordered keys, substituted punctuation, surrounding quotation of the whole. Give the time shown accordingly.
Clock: {"hour": 11, "minute": 9}
